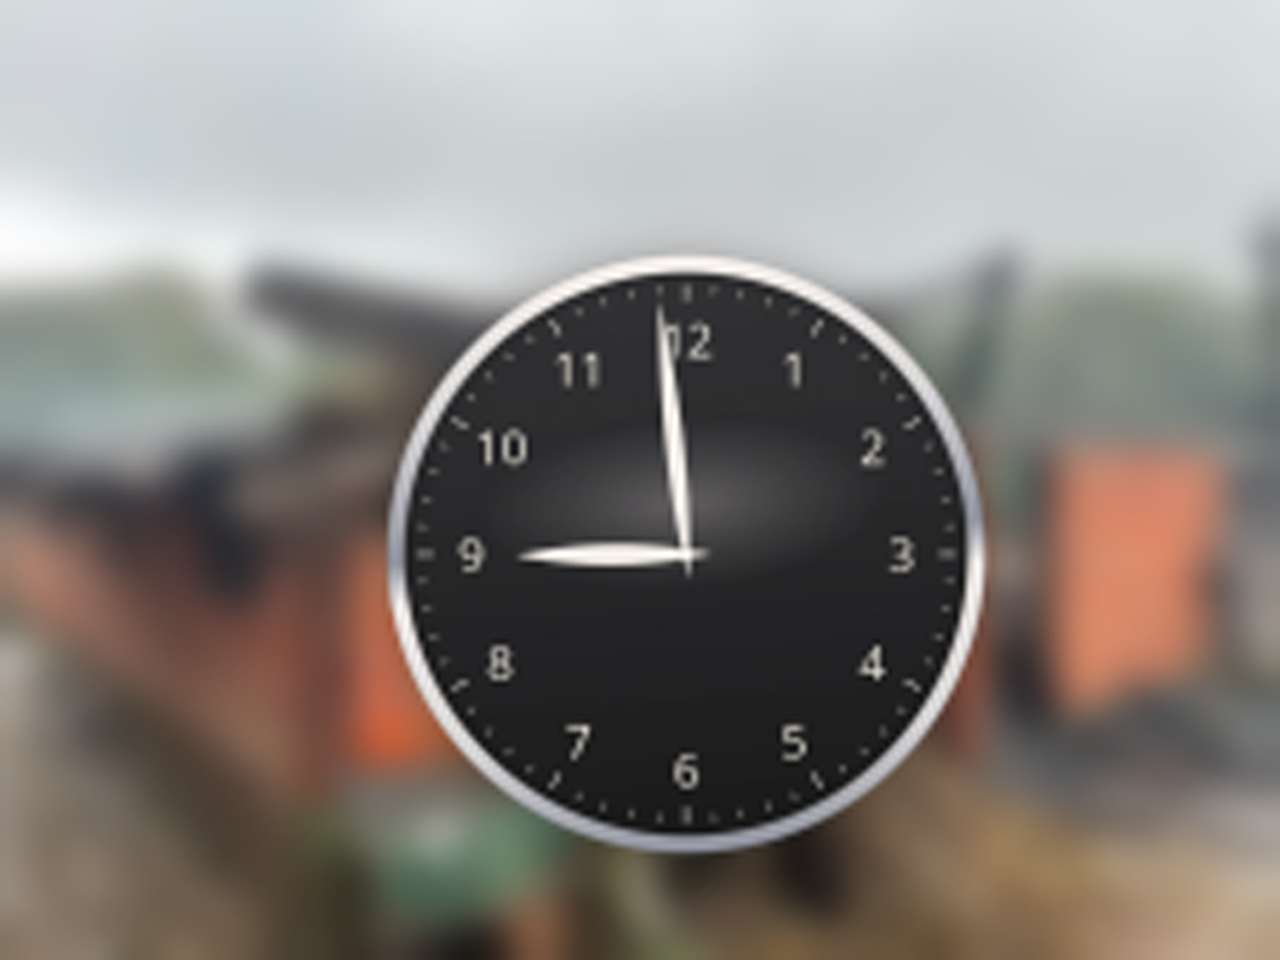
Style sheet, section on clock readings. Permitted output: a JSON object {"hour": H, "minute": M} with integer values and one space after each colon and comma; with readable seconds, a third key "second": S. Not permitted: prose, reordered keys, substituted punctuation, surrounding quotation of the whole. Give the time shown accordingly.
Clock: {"hour": 8, "minute": 59}
